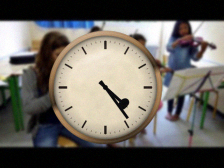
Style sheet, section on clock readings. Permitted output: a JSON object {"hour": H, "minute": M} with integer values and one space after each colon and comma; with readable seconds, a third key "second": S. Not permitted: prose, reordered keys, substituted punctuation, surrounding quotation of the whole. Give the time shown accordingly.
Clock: {"hour": 4, "minute": 24}
